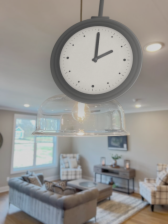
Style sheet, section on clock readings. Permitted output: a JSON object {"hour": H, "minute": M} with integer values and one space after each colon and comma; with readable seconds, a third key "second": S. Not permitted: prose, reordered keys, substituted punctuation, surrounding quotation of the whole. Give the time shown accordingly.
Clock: {"hour": 2, "minute": 0}
